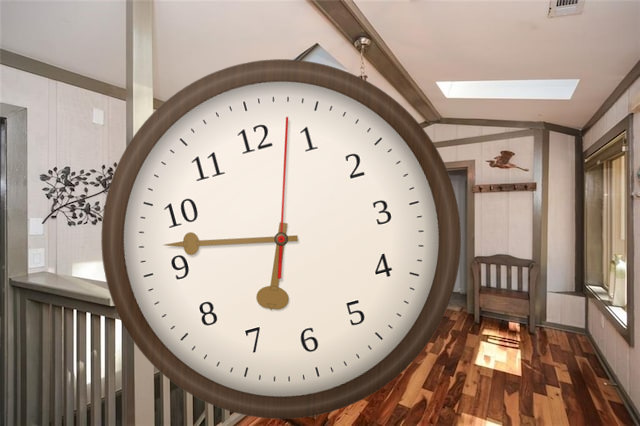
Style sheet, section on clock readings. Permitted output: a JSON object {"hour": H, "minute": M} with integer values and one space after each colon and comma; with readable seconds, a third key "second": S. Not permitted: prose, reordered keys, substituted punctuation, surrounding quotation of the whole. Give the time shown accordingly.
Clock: {"hour": 6, "minute": 47, "second": 3}
